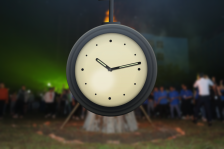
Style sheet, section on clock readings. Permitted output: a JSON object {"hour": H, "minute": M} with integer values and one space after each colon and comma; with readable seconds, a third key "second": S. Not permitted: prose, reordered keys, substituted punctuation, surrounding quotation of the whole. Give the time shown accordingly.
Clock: {"hour": 10, "minute": 13}
